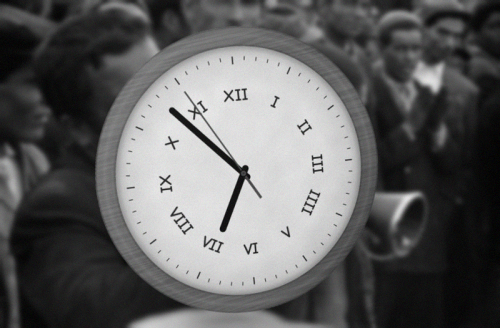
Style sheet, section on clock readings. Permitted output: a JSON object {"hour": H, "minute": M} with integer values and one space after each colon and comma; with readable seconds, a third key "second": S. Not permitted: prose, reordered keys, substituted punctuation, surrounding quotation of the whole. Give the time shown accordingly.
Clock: {"hour": 6, "minute": 52, "second": 55}
